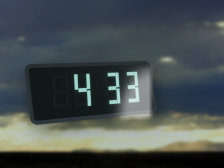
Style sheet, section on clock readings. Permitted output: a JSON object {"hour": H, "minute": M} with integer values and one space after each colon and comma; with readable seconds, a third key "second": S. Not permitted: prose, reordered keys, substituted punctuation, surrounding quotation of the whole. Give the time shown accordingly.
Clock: {"hour": 4, "minute": 33}
